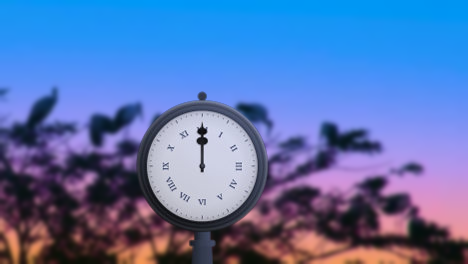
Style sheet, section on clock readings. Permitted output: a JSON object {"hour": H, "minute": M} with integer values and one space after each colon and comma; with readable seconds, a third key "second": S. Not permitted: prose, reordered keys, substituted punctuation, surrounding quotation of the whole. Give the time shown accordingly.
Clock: {"hour": 12, "minute": 0}
